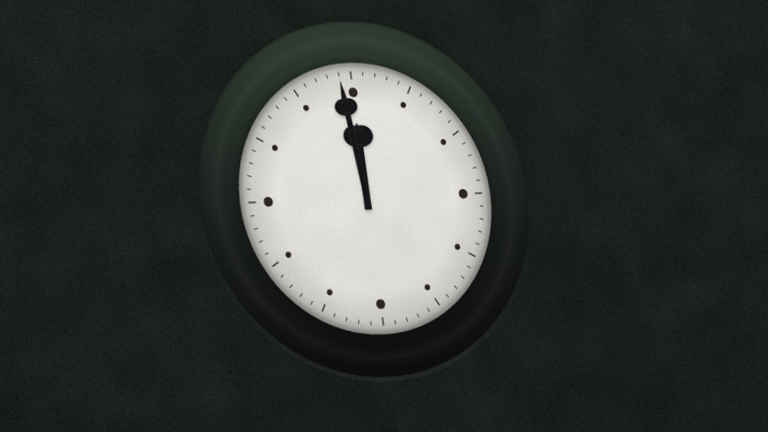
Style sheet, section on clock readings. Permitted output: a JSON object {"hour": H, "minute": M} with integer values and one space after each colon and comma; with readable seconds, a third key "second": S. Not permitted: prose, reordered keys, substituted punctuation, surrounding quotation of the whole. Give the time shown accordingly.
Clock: {"hour": 11, "minute": 59}
